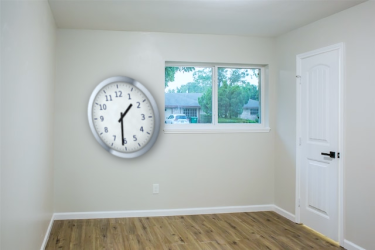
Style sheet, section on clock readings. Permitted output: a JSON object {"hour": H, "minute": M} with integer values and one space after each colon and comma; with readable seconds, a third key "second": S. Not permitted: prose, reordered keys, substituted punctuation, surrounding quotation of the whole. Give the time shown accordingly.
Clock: {"hour": 1, "minute": 31}
